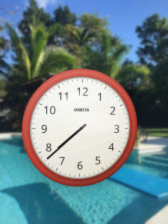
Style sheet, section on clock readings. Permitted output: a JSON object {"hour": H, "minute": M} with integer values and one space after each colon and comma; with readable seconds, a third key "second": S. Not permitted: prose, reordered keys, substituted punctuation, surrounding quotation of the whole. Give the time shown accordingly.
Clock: {"hour": 7, "minute": 38}
